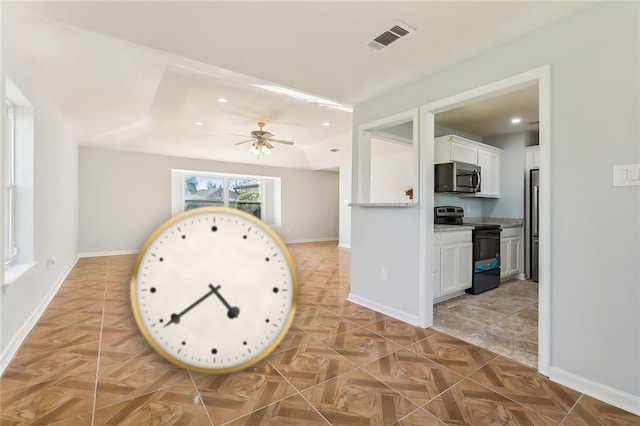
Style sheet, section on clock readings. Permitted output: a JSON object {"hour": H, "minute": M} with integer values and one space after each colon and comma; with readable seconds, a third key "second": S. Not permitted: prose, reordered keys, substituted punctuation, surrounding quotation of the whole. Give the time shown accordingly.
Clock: {"hour": 4, "minute": 39}
